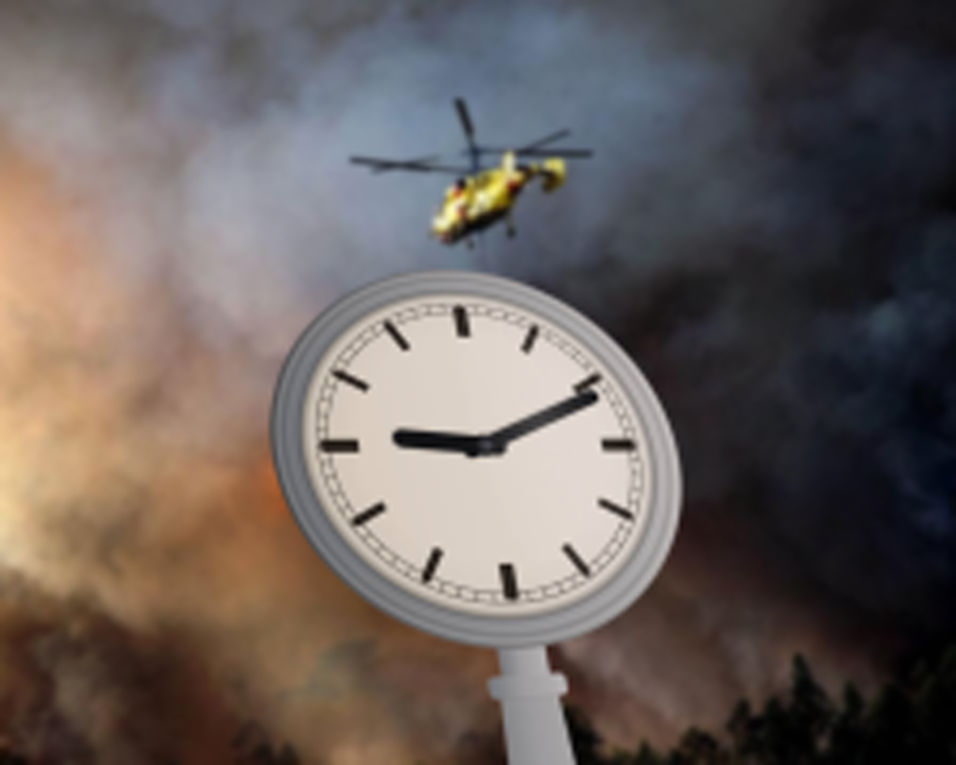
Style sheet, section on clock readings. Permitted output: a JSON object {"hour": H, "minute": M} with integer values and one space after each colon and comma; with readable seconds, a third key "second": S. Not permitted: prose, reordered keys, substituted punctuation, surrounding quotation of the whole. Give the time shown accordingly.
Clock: {"hour": 9, "minute": 11}
